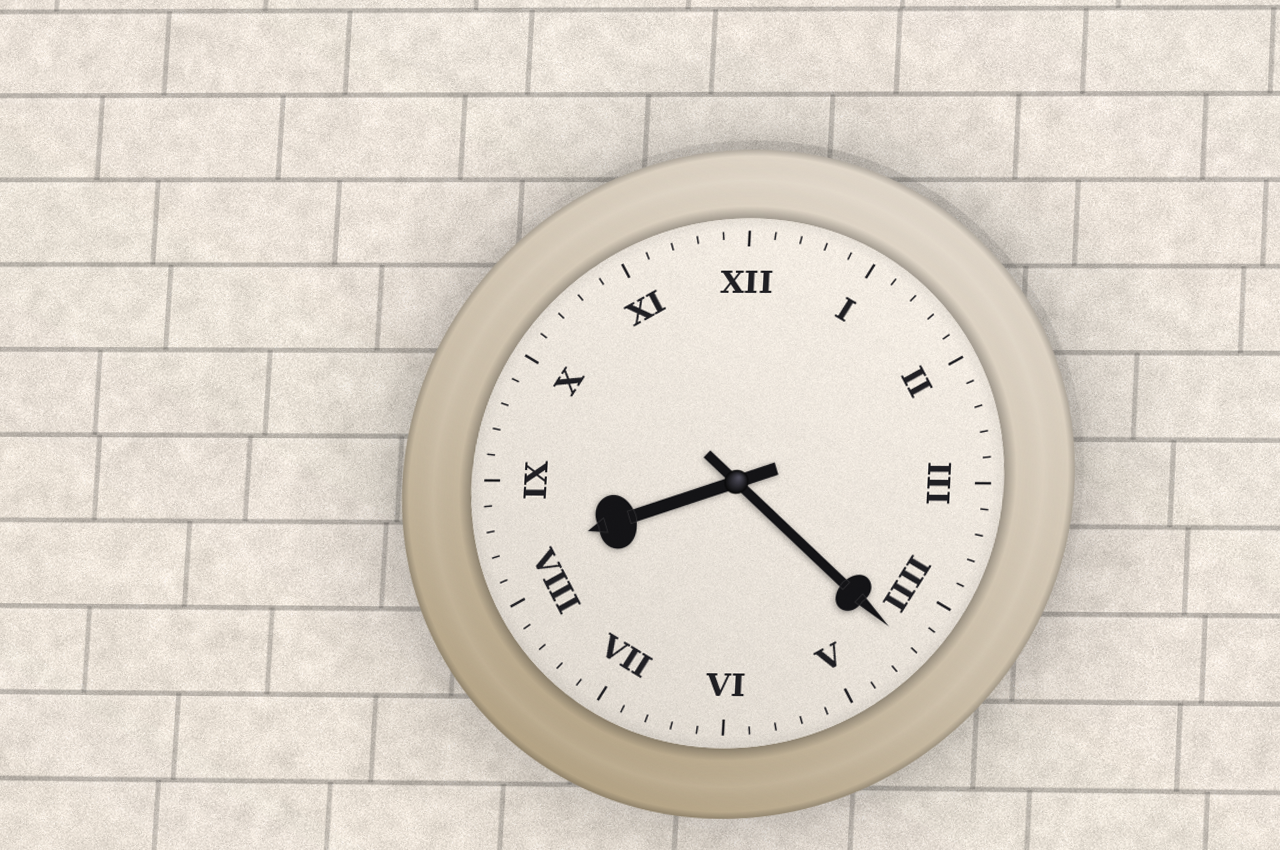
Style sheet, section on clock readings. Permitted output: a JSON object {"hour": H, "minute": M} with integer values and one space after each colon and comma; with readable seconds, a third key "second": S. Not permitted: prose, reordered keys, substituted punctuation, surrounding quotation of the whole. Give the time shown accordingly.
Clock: {"hour": 8, "minute": 22}
